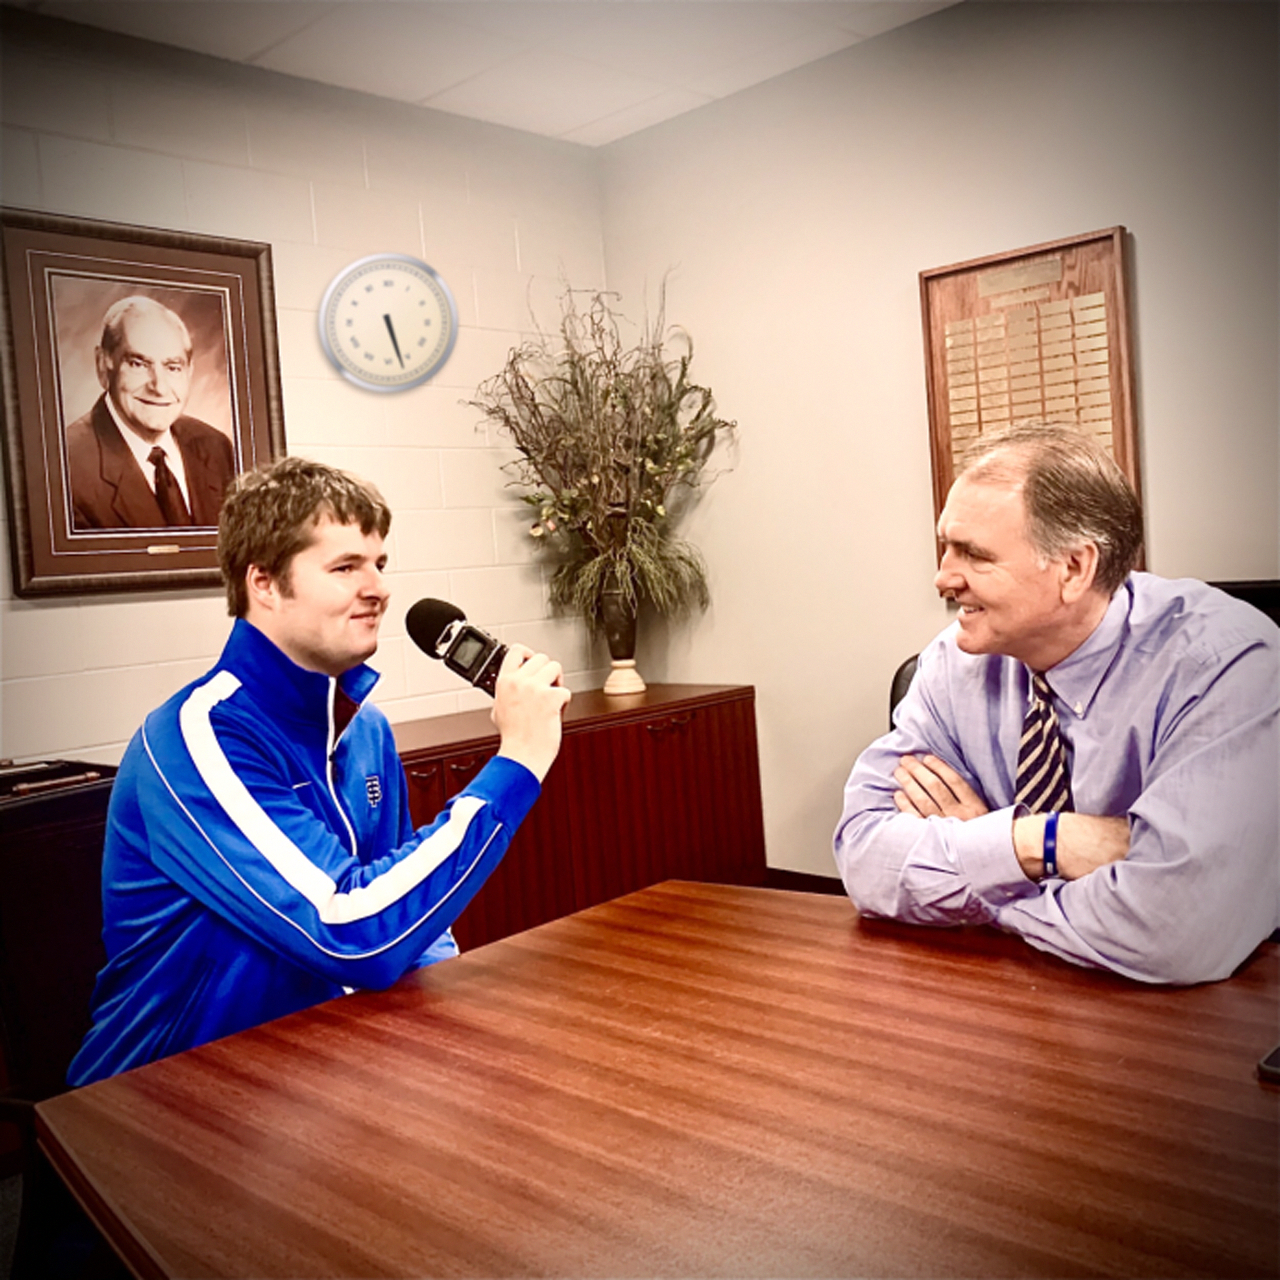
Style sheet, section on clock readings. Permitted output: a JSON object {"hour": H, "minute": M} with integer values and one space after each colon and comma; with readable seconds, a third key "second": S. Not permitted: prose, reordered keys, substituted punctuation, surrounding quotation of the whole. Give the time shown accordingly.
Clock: {"hour": 5, "minute": 27}
